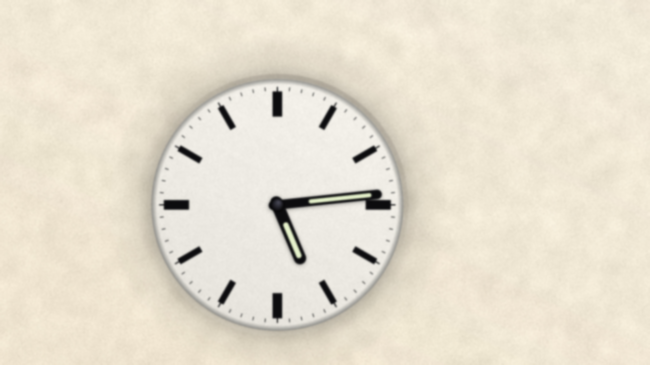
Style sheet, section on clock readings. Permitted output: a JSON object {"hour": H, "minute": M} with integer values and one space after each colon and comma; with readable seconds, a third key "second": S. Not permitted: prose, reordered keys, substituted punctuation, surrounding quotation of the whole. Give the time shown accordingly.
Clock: {"hour": 5, "minute": 14}
